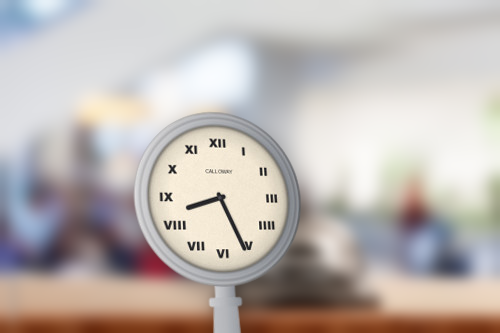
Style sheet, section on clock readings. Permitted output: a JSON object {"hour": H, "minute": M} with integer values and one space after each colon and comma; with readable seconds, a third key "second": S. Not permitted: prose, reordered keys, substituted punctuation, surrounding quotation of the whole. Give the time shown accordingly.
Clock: {"hour": 8, "minute": 26}
